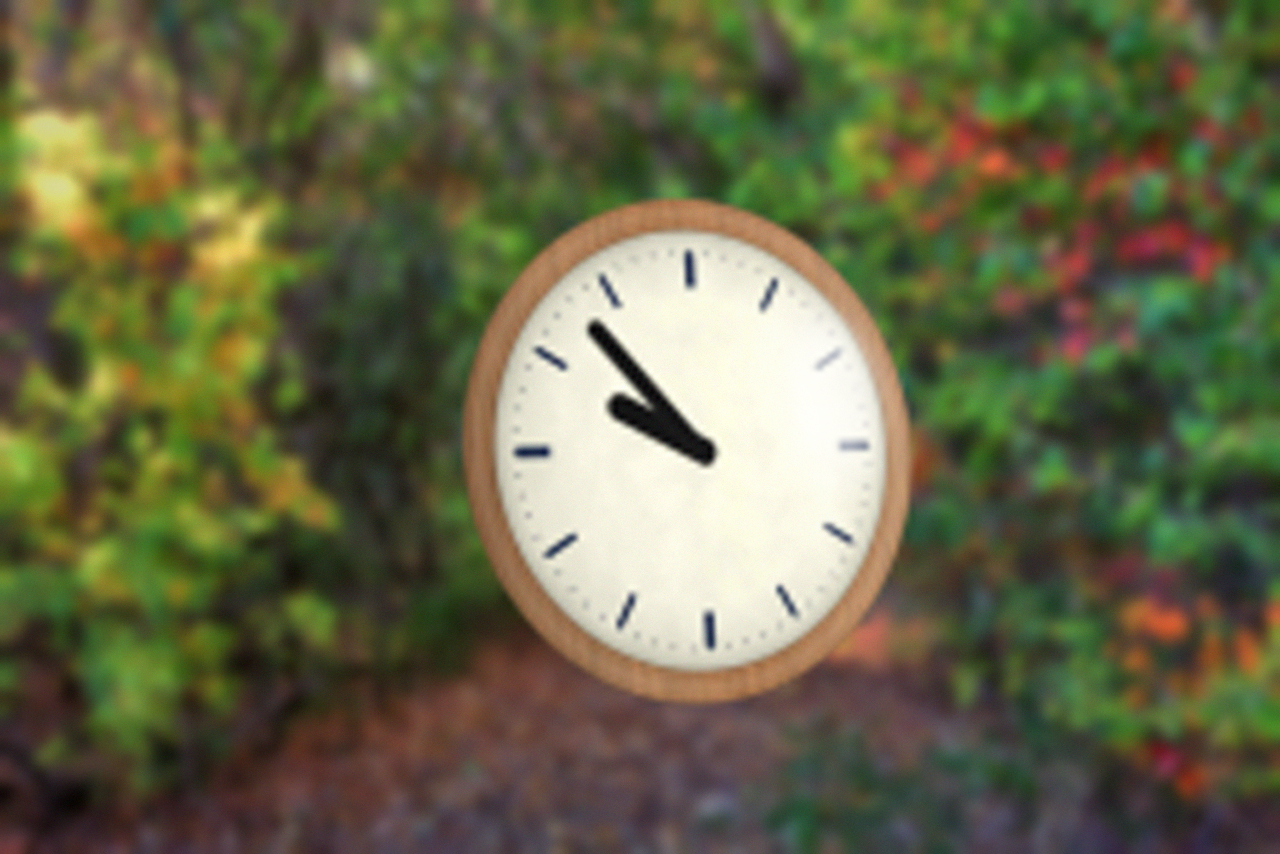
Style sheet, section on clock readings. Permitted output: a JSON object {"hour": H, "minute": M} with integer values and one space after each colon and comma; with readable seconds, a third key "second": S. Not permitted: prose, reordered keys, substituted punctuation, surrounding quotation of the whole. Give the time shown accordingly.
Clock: {"hour": 9, "minute": 53}
